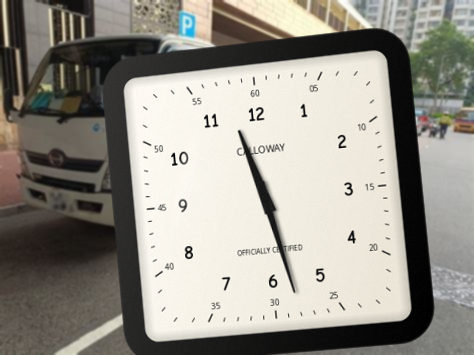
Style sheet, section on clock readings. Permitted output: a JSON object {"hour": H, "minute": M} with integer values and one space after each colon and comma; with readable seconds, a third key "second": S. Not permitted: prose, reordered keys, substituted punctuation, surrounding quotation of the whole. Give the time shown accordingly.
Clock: {"hour": 11, "minute": 28}
